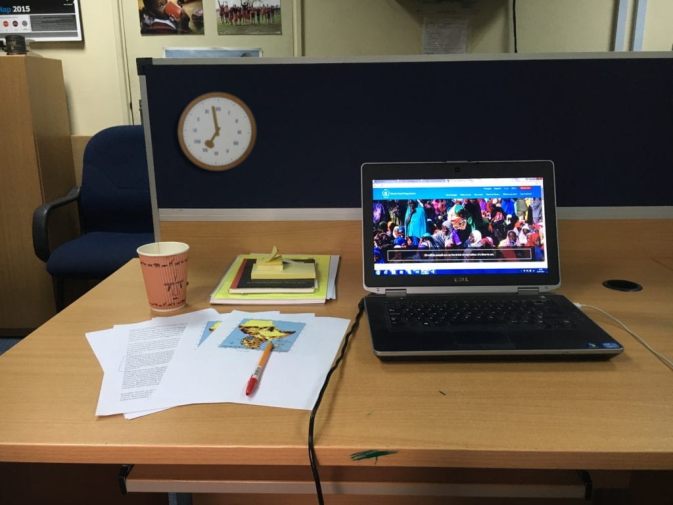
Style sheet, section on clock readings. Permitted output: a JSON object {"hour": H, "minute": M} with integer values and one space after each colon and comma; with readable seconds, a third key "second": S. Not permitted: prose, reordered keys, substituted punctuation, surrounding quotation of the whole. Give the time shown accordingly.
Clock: {"hour": 6, "minute": 58}
